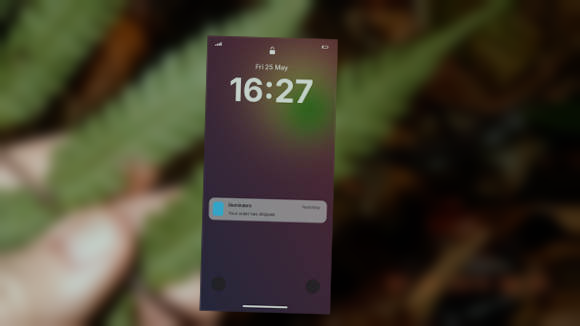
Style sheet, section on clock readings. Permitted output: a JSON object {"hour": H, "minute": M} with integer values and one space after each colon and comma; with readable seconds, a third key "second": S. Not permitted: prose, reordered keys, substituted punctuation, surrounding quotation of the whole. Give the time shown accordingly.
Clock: {"hour": 16, "minute": 27}
